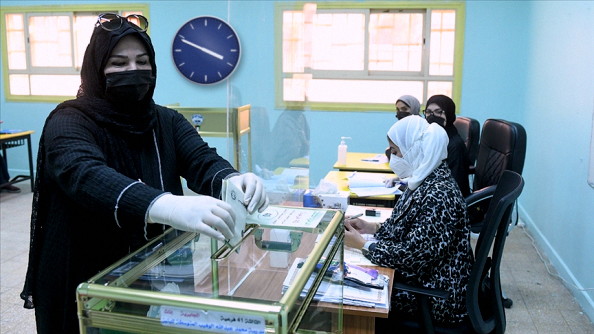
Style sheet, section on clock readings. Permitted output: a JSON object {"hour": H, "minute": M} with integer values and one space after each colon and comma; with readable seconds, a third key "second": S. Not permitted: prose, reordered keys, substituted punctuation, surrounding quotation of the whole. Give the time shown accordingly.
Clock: {"hour": 3, "minute": 49}
